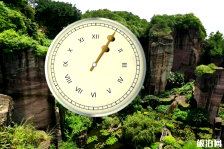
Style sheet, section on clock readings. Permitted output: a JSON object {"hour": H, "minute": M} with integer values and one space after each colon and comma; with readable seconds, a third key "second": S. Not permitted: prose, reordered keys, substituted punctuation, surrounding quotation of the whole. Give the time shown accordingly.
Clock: {"hour": 1, "minute": 5}
